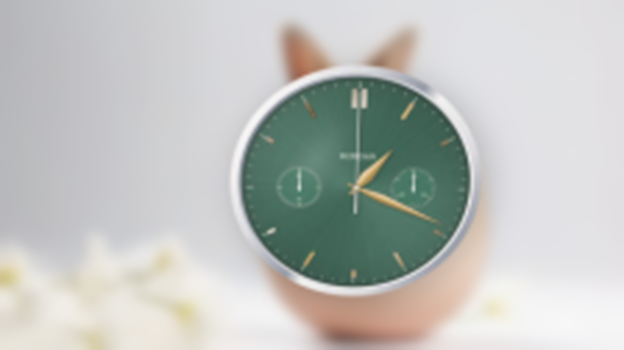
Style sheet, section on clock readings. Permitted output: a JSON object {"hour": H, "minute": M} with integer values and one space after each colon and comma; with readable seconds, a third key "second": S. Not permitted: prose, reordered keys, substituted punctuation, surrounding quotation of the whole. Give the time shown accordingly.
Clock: {"hour": 1, "minute": 19}
